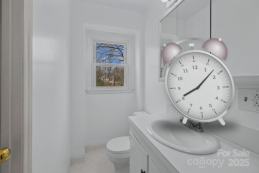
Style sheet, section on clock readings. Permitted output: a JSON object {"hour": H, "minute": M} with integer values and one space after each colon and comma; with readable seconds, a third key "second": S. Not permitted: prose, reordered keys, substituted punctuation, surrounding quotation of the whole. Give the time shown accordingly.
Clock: {"hour": 8, "minute": 8}
